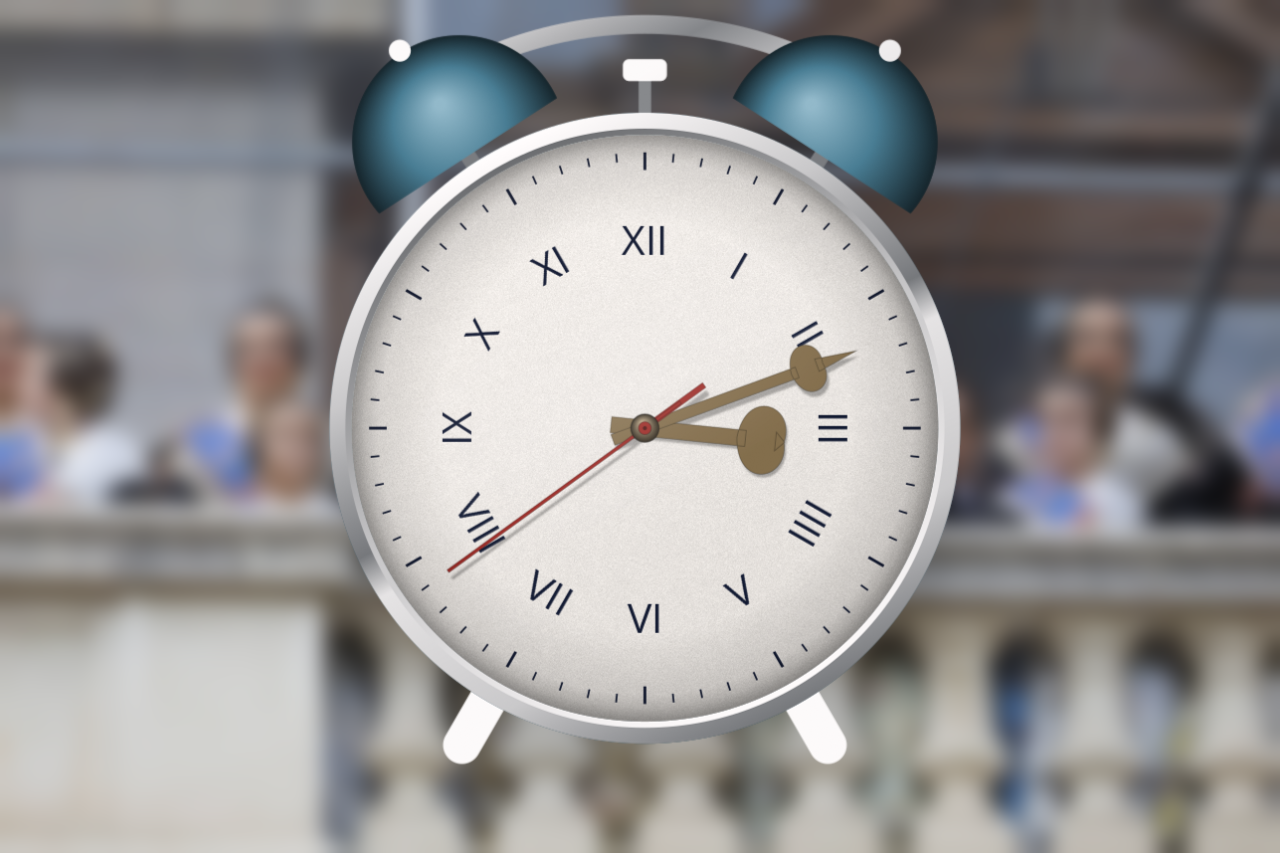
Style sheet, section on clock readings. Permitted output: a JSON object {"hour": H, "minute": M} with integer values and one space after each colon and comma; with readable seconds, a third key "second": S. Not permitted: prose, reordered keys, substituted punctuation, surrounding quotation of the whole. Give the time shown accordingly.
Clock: {"hour": 3, "minute": 11, "second": 39}
